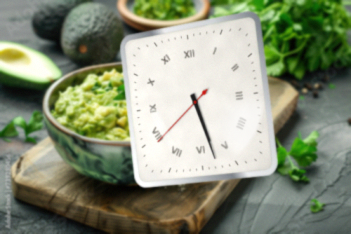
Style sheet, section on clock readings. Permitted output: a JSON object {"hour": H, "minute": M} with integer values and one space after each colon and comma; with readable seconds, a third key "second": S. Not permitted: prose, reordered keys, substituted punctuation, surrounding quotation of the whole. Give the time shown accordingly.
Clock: {"hour": 5, "minute": 27, "second": 39}
